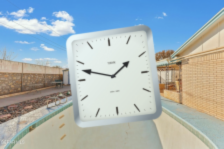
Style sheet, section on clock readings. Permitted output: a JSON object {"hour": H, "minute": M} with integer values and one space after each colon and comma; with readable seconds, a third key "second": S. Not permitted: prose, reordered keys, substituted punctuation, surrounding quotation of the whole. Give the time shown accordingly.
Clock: {"hour": 1, "minute": 48}
